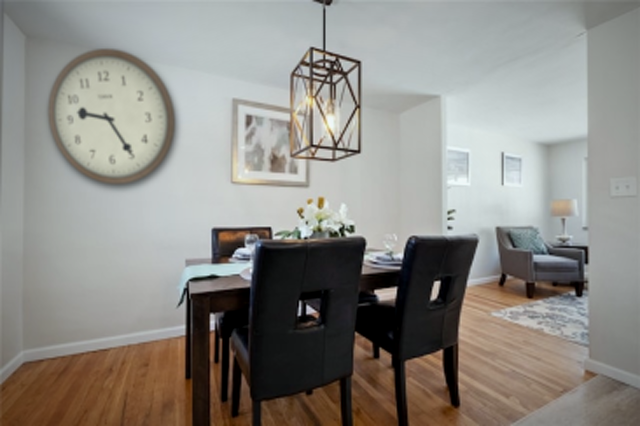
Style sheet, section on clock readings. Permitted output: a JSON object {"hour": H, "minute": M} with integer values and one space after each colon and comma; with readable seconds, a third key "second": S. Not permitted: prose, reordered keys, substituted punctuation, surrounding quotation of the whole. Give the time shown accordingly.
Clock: {"hour": 9, "minute": 25}
